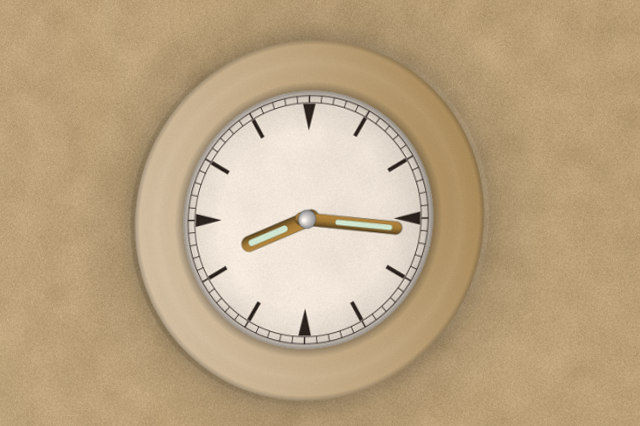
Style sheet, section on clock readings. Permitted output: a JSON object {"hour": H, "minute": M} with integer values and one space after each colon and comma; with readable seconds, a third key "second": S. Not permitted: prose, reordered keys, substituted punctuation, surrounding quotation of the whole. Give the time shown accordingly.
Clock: {"hour": 8, "minute": 16}
